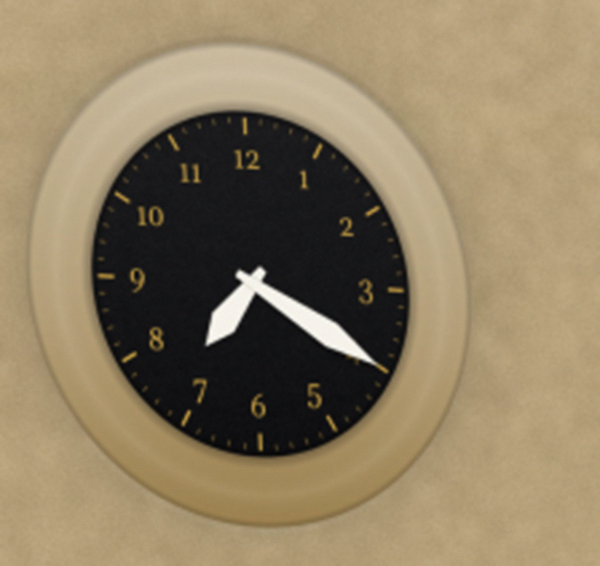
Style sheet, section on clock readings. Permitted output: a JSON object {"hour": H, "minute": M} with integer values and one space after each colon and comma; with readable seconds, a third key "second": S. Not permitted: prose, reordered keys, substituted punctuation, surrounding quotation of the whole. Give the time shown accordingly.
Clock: {"hour": 7, "minute": 20}
